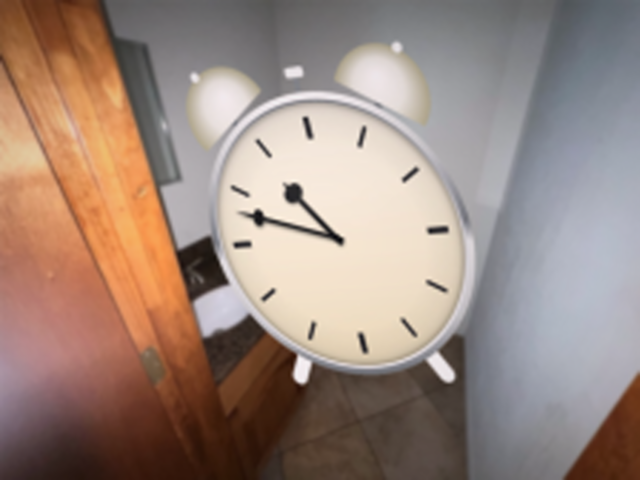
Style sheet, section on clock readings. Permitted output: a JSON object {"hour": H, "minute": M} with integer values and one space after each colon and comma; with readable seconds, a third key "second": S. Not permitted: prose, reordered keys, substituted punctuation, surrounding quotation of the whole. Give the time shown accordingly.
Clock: {"hour": 10, "minute": 48}
